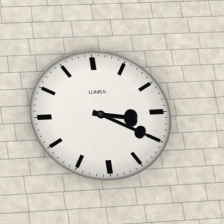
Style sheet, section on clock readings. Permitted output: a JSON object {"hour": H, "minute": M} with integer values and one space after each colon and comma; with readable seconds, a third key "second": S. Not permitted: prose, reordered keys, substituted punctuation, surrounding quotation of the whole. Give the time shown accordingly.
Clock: {"hour": 3, "minute": 20}
